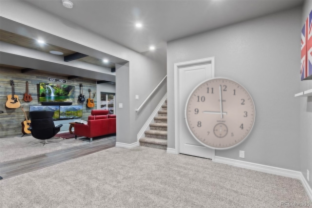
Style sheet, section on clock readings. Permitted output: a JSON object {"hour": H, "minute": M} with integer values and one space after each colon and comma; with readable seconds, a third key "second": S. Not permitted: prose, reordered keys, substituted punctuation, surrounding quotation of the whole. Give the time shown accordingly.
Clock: {"hour": 8, "minute": 59}
